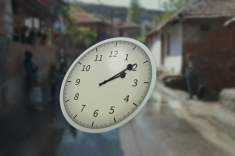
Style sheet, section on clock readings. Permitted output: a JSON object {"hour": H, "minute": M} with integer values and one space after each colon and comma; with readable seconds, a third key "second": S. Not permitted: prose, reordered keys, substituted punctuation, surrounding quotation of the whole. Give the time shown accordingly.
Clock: {"hour": 2, "minute": 9}
